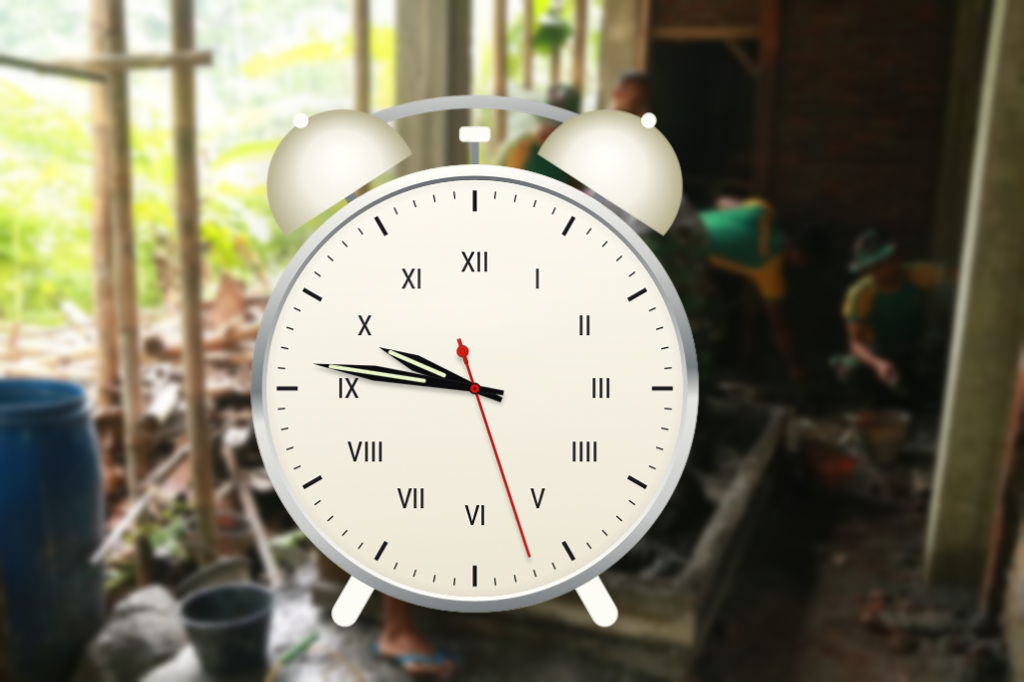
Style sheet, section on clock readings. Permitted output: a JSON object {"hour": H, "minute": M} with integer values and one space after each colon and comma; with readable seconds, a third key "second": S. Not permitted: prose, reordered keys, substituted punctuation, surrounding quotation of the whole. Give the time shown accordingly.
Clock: {"hour": 9, "minute": 46, "second": 27}
